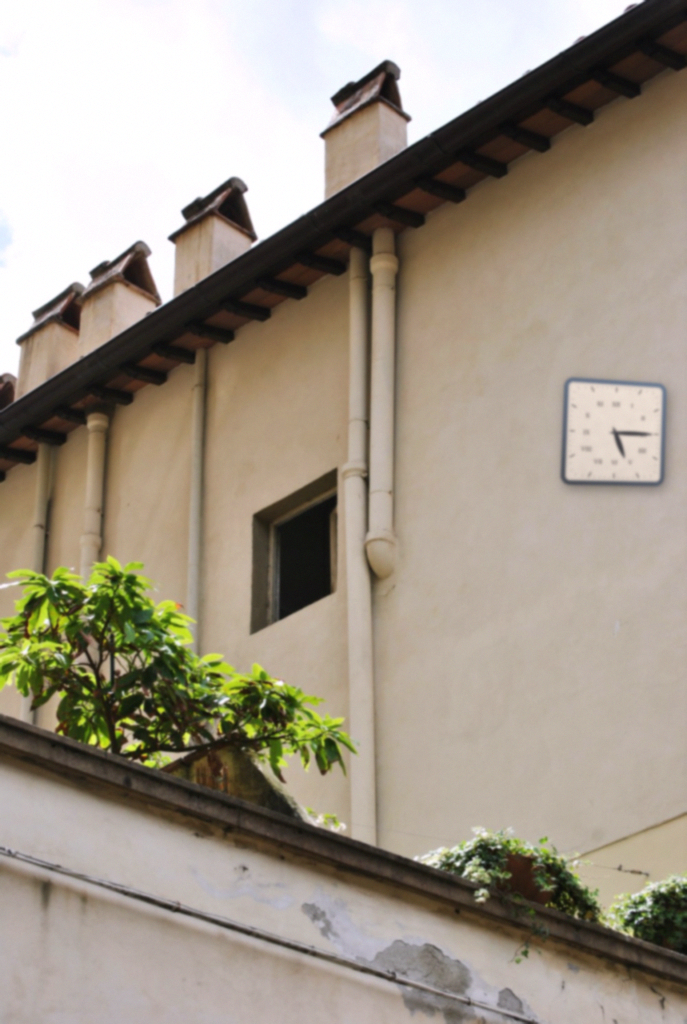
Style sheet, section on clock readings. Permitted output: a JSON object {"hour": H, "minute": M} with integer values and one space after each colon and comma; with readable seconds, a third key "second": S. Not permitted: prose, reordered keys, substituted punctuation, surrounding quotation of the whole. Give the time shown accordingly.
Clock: {"hour": 5, "minute": 15}
